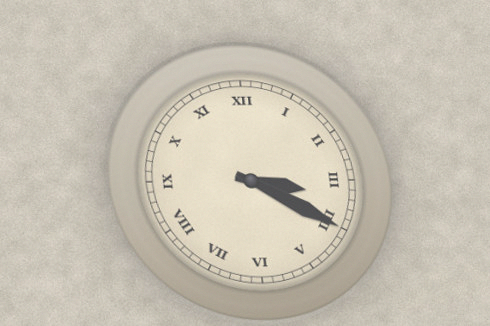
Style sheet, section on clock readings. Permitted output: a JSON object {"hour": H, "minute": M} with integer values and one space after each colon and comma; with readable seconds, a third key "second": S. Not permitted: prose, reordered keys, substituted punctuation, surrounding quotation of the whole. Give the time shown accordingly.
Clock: {"hour": 3, "minute": 20}
